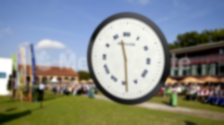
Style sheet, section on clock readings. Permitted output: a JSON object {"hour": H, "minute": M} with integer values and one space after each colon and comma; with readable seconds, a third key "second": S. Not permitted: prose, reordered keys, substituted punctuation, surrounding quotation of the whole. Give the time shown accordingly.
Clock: {"hour": 11, "minute": 29}
